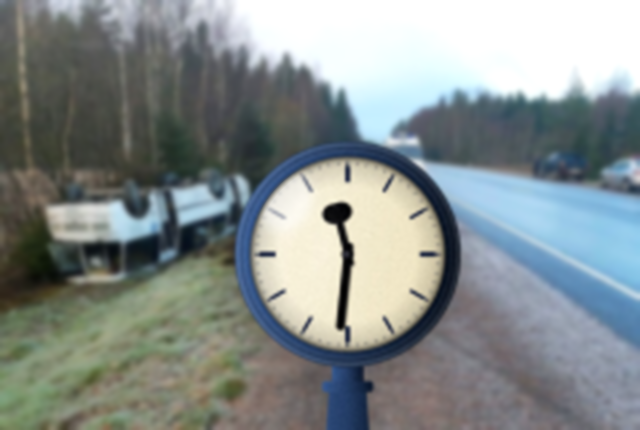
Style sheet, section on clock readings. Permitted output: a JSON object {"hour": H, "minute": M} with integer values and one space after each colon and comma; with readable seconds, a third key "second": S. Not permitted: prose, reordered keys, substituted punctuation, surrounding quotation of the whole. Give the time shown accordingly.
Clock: {"hour": 11, "minute": 31}
